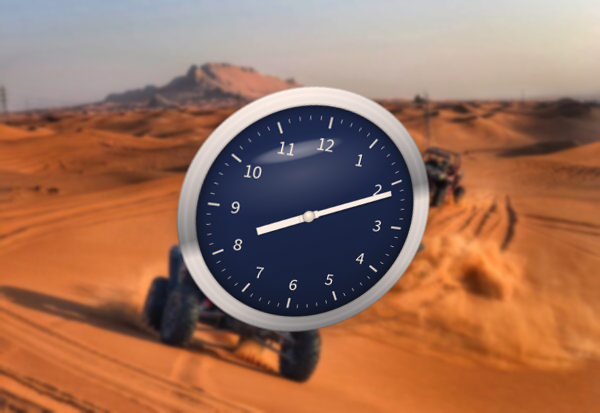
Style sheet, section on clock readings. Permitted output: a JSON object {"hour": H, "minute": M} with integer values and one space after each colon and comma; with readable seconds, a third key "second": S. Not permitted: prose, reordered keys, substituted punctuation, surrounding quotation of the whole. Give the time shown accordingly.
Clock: {"hour": 8, "minute": 11}
